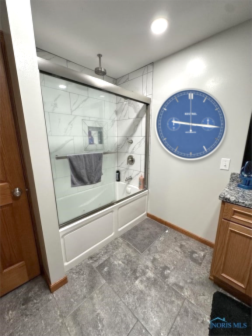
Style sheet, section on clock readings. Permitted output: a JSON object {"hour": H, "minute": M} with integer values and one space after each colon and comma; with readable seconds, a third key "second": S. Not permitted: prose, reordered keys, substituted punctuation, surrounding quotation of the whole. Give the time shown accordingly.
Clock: {"hour": 9, "minute": 16}
